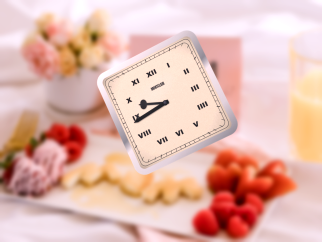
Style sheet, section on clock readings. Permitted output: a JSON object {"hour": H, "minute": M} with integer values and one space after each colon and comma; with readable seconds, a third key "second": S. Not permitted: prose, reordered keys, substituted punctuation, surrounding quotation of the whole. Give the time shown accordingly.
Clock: {"hour": 9, "minute": 44}
